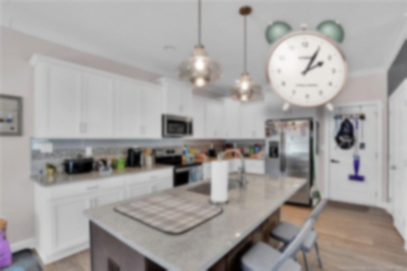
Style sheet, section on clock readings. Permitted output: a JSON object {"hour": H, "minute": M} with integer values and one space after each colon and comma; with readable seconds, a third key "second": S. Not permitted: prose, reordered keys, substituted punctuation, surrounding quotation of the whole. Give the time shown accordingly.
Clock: {"hour": 2, "minute": 5}
